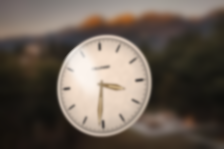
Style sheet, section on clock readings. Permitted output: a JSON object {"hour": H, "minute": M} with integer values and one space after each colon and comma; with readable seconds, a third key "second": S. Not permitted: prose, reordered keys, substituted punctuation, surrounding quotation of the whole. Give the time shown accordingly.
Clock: {"hour": 3, "minute": 31}
